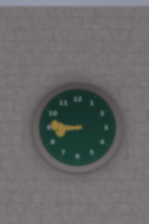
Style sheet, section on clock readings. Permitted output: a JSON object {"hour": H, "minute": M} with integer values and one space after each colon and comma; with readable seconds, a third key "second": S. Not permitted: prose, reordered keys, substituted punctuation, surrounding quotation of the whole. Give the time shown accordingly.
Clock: {"hour": 8, "minute": 46}
